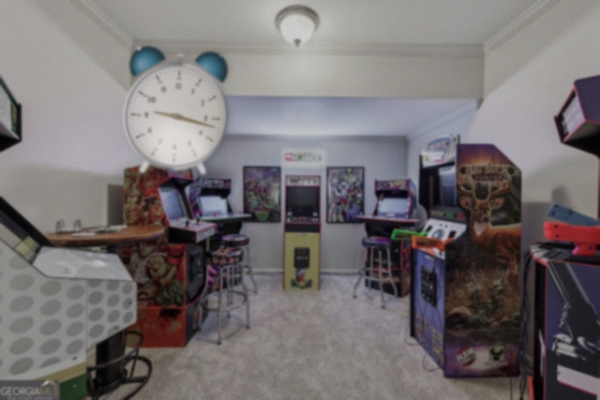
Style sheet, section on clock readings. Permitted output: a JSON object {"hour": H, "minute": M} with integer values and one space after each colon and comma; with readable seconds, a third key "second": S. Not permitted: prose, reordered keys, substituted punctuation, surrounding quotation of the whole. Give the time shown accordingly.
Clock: {"hour": 9, "minute": 17}
